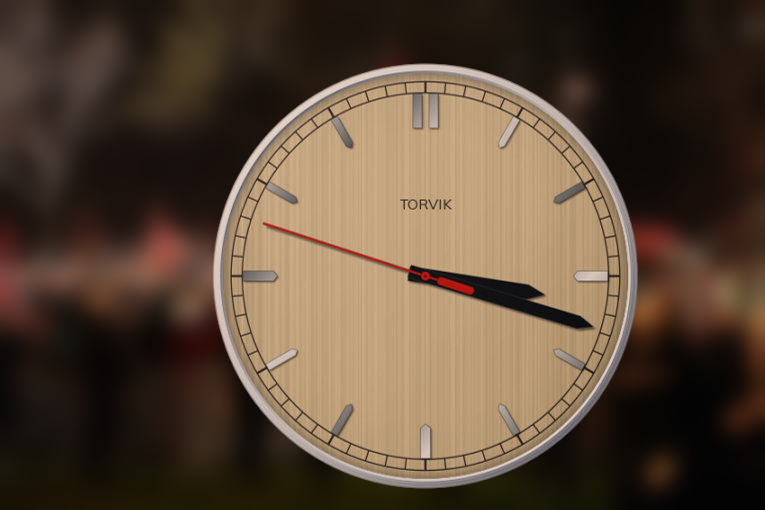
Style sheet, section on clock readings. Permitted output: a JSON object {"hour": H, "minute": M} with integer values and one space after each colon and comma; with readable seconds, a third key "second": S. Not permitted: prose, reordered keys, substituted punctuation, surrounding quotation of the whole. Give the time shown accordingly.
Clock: {"hour": 3, "minute": 17, "second": 48}
